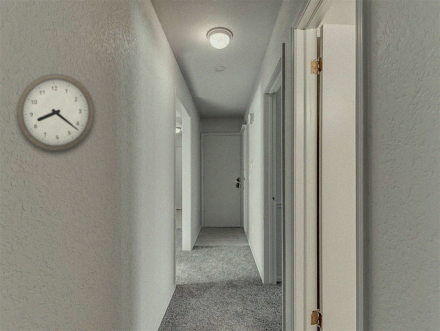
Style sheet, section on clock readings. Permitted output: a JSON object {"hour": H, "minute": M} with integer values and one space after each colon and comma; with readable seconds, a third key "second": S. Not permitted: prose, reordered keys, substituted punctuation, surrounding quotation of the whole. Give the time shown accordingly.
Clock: {"hour": 8, "minute": 22}
